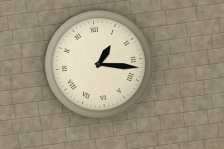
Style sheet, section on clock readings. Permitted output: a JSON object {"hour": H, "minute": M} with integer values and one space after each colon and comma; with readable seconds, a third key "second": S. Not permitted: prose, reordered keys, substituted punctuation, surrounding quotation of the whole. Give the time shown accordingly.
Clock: {"hour": 1, "minute": 17}
